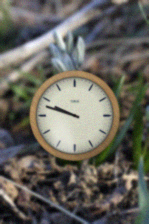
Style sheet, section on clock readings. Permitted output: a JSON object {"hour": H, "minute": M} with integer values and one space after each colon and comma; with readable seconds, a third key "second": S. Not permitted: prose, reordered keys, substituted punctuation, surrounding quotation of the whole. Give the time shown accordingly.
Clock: {"hour": 9, "minute": 48}
